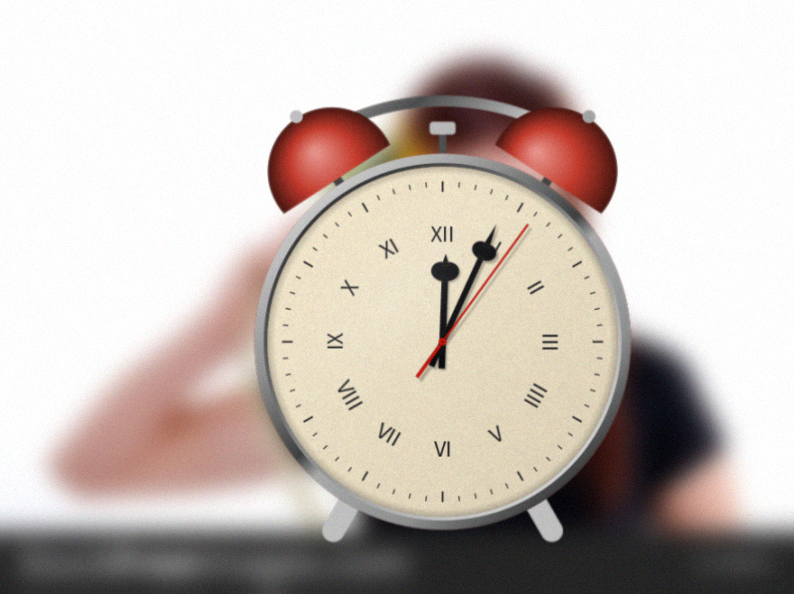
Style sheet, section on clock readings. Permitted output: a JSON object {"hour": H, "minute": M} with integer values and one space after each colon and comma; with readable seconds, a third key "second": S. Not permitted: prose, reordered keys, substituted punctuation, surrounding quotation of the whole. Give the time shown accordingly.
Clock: {"hour": 12, "minute": 4, "second": 6}
